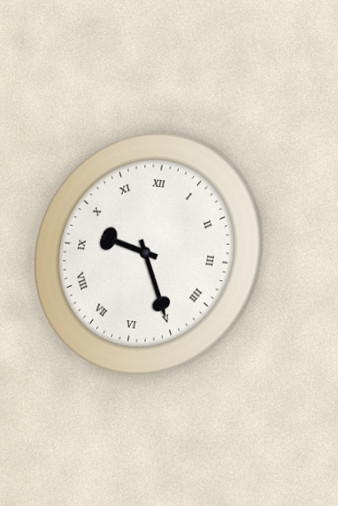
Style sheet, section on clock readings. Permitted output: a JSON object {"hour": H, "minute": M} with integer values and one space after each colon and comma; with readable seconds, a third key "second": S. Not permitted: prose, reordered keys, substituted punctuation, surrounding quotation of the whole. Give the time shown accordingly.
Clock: {"hour": 9, "minute": 25}
